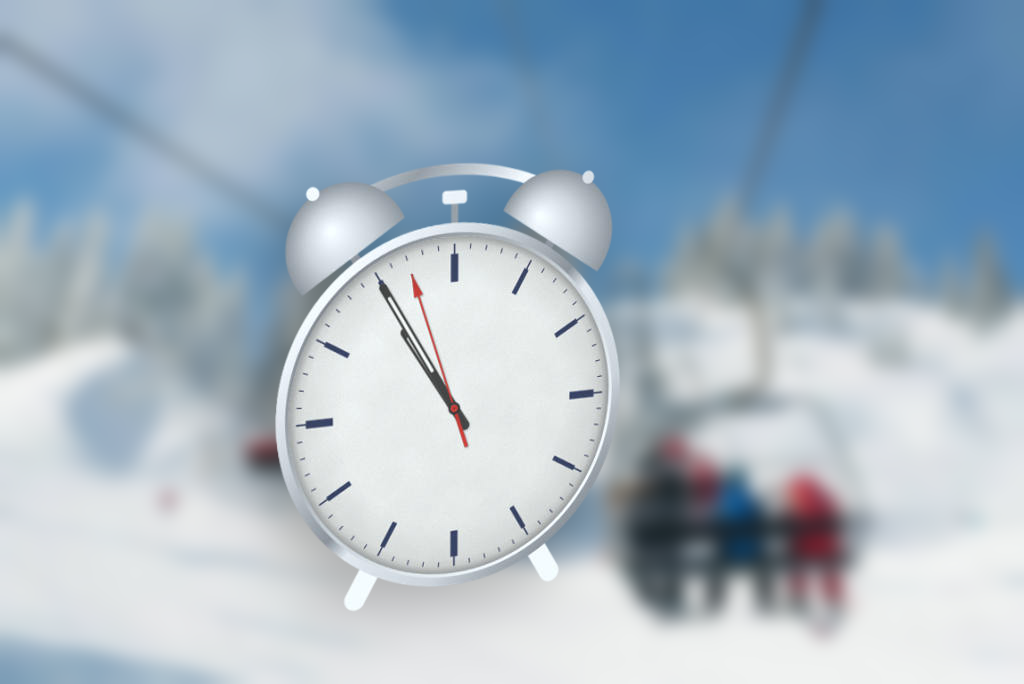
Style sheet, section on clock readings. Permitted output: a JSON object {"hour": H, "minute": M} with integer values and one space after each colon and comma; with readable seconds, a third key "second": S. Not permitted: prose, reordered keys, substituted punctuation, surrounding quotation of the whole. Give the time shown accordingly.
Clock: {"hour": 10, "minute": 54, "second": 57}
